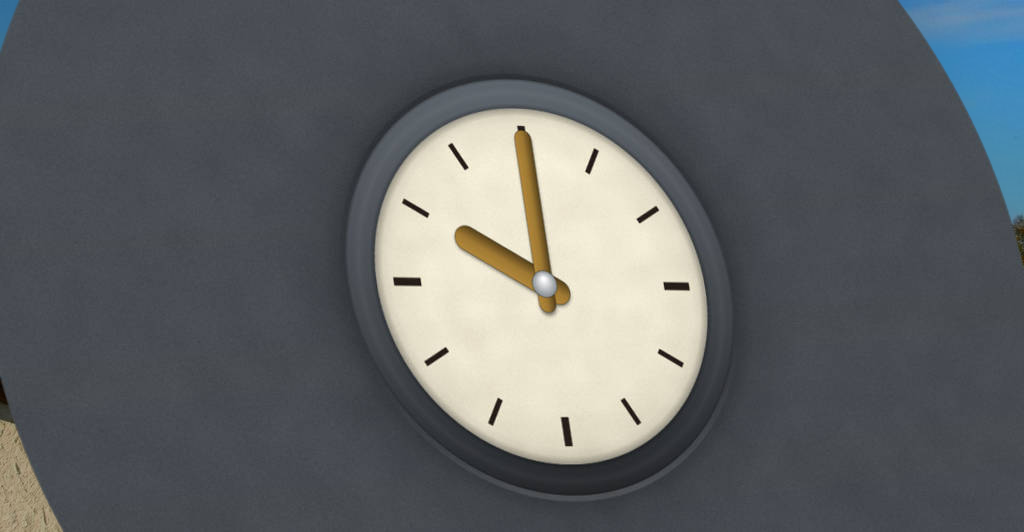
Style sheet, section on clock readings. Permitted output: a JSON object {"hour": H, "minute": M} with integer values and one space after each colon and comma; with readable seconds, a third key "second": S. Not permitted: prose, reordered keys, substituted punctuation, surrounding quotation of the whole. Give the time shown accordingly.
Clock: {"hour": 10, "minute": 0}
